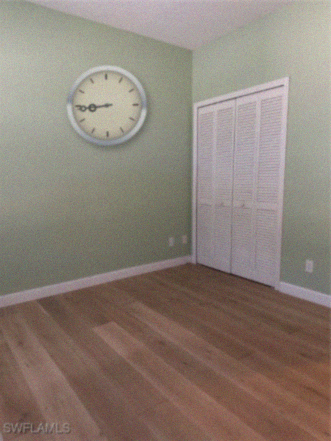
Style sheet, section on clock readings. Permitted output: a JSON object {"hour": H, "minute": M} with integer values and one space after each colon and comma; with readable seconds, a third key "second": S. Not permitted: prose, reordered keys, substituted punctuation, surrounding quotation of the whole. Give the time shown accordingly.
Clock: {"hour": 8, "minute": 44}
